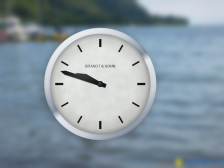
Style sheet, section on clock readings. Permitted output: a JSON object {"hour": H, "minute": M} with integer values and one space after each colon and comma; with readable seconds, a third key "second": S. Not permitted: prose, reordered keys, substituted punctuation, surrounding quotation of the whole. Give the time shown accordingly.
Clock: {"hour": 9, "minute": 48}
